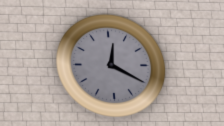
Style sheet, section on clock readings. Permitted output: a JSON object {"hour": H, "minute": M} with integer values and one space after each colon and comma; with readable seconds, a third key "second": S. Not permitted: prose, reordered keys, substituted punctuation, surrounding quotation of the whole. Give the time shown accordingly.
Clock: {"hour": 12, "minute": 20}
